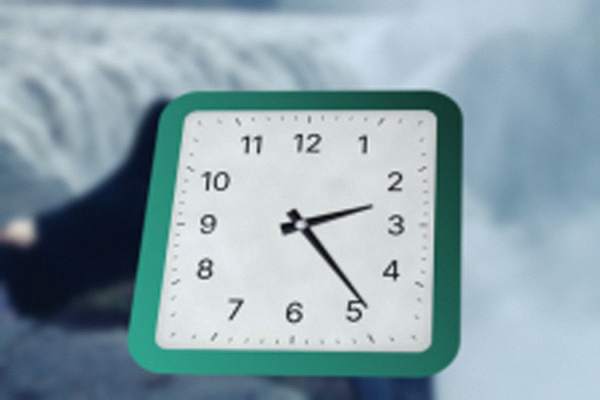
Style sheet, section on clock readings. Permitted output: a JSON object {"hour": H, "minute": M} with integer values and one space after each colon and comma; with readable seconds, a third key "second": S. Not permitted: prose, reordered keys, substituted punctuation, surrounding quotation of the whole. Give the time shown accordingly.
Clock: {"hour": 2, "minute": 24}
